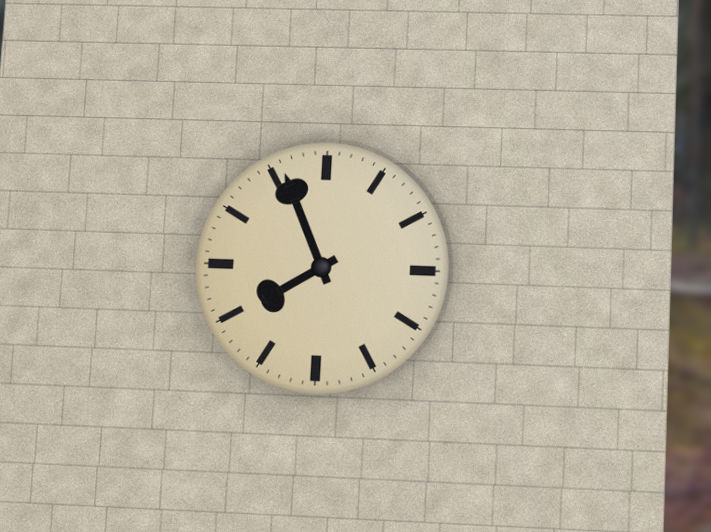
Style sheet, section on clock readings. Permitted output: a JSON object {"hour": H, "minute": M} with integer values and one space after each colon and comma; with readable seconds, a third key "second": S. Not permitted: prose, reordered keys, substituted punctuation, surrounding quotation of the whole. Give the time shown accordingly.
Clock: {"hour": 7, "minute": 56}
